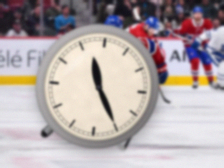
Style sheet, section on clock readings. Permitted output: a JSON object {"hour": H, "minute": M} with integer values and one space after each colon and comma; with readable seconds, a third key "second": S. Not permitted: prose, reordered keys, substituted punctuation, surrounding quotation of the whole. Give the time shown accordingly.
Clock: {"hour": 11, "minute": 25}
